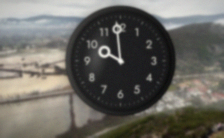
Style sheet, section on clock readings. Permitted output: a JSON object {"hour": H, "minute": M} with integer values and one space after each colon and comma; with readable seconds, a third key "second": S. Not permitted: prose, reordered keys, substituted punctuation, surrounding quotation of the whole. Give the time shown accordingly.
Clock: {"hour": 9, "minute": 59}
